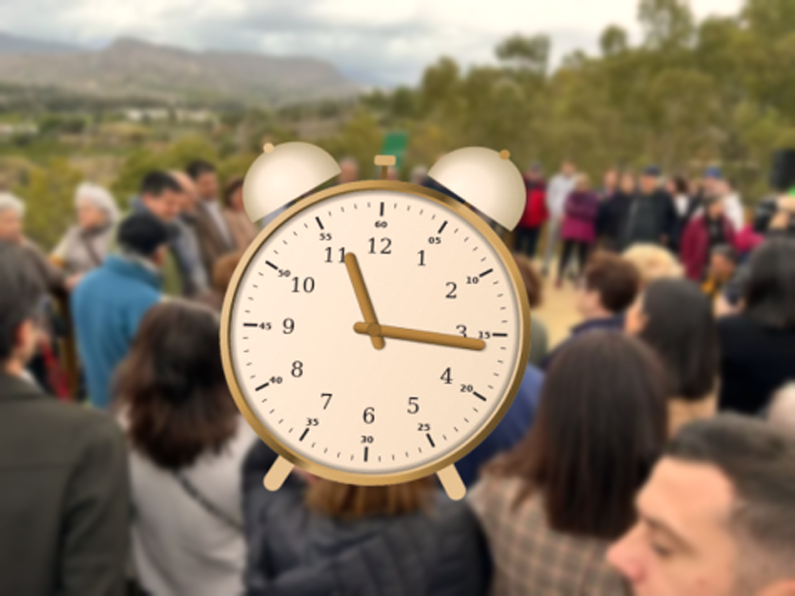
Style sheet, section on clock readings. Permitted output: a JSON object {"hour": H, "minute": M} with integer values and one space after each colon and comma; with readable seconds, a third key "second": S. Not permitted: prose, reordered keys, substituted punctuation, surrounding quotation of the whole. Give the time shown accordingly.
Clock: {"hour": 11, "minute": 16}
